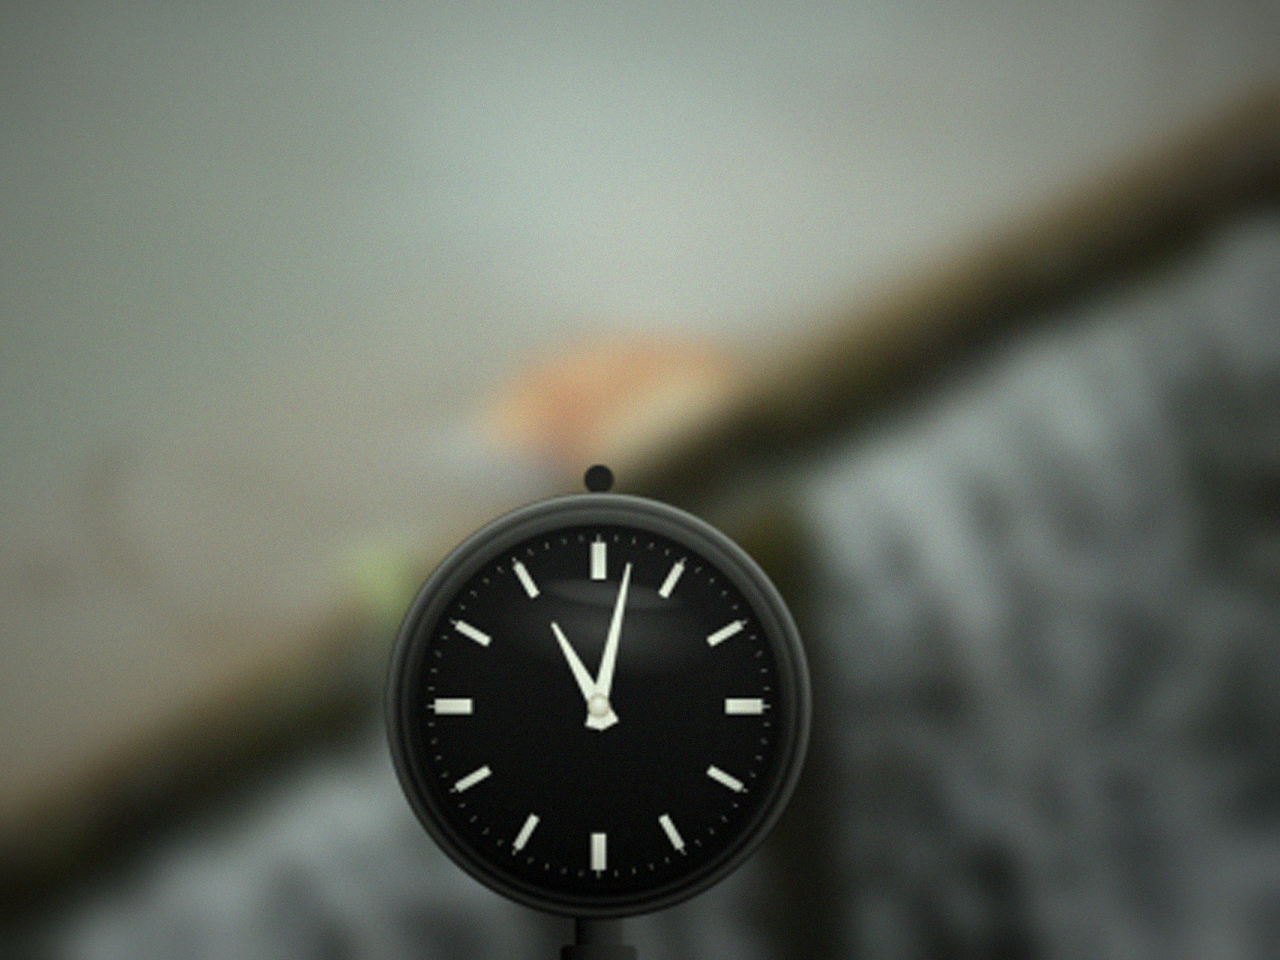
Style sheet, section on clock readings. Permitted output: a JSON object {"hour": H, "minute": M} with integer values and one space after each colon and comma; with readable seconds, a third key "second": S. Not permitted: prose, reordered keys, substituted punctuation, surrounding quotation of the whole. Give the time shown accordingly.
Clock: {"hour": 11, "minute": 2}
